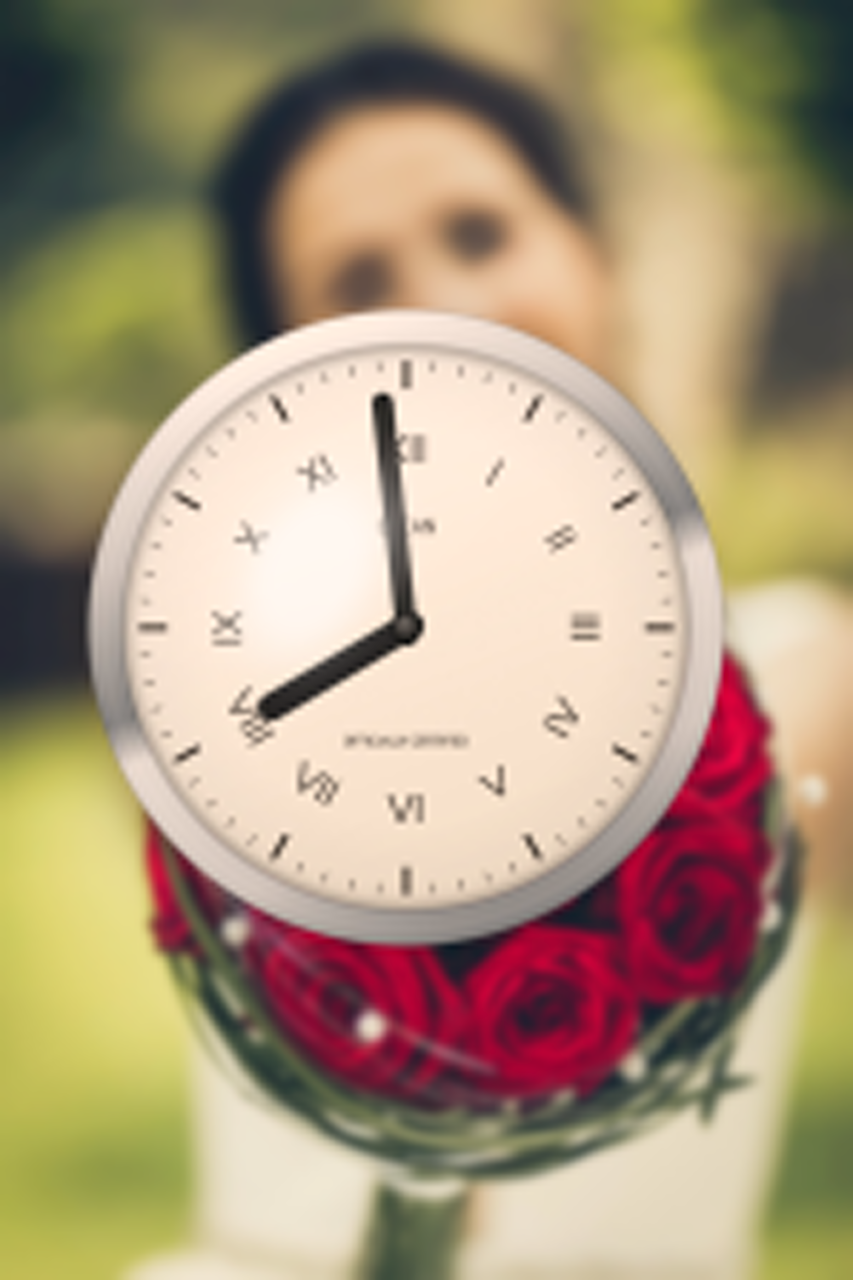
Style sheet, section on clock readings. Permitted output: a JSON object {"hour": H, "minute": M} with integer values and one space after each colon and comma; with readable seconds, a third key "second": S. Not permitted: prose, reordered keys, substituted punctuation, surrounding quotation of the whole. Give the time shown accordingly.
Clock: {"hour": 7, "minute": 59}
